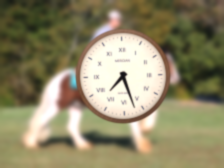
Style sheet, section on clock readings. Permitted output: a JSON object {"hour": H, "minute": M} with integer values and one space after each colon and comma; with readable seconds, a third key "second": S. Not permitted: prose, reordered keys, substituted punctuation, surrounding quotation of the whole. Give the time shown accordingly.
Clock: {"hour": 7, "minute": 27}
